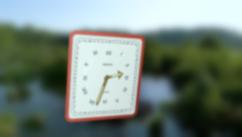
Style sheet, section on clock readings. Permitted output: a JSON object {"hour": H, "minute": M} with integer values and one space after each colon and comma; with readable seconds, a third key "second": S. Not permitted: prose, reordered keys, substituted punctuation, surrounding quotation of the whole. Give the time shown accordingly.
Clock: {"hour": 2, "minute": 33}
